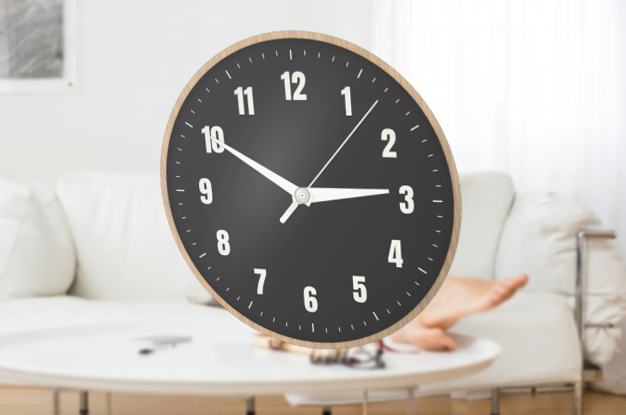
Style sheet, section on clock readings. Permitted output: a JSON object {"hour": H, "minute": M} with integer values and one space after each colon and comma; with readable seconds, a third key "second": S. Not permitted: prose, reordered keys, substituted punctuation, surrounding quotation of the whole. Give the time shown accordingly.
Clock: {"hour": 2, "minute": 50, "second": 7}
